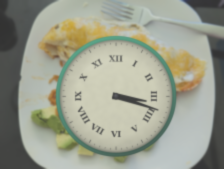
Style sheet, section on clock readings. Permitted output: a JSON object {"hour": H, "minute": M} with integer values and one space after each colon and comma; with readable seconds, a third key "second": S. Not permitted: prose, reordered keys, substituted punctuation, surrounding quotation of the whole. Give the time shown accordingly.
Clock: {"hour": 3, "minute": 18}
